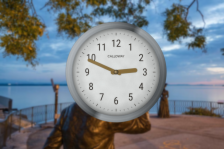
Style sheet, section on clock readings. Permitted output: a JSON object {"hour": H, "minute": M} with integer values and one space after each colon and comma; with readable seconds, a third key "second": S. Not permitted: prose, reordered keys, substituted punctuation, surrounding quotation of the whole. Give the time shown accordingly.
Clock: {"hour": 2, "minute": 49}
